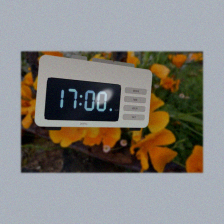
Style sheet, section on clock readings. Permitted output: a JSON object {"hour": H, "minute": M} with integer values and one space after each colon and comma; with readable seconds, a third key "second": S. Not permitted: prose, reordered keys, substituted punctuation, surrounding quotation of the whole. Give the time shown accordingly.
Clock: {"hour": 17, "minute": 0}
